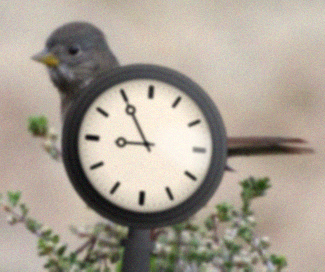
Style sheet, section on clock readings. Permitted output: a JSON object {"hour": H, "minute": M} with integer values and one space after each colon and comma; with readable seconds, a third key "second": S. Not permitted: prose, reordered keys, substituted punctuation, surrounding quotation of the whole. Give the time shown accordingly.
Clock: {"hour": 8, "minute": 55}
